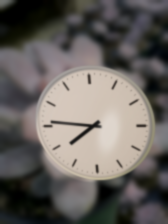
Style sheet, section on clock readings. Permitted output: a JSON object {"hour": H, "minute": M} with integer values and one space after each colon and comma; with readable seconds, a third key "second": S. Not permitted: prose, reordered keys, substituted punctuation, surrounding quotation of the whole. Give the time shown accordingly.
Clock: {"hour": 7, "minute": 46}
